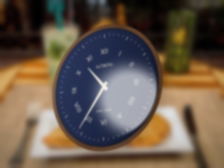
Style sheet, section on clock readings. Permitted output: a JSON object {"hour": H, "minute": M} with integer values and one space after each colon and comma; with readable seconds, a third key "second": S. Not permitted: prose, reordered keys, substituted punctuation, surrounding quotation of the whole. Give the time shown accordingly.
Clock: {"hour": 10, "minute": 36}
